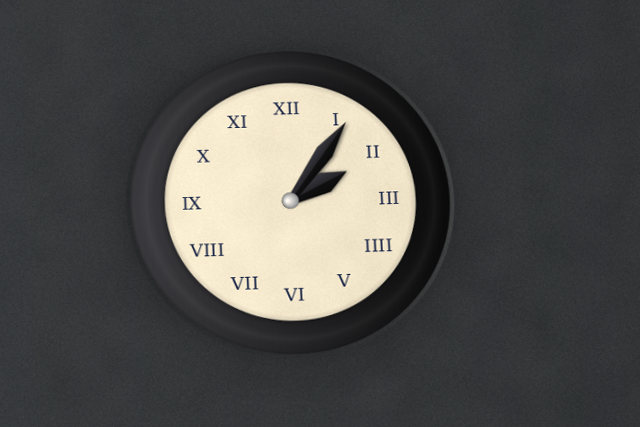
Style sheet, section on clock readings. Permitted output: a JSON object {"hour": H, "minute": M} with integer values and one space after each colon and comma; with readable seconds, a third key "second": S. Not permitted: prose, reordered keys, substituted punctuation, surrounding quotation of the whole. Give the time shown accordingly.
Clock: {"hour": 2, "minute": 6}
